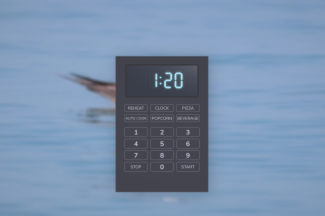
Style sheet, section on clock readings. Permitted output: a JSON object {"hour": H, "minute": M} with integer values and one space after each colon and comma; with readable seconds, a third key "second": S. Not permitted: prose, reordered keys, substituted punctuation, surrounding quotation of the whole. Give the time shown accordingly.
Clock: {"hour": 1, "minute": 20}
